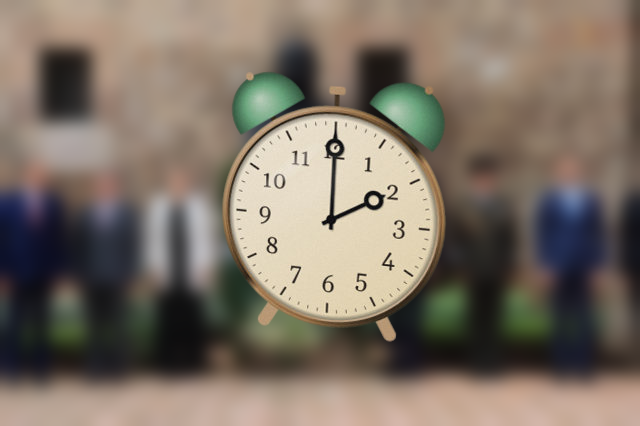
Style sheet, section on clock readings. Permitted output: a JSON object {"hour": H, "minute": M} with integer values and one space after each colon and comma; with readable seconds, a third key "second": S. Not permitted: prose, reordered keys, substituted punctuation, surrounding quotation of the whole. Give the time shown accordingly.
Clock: {"hour": 2, "minute": 0}
